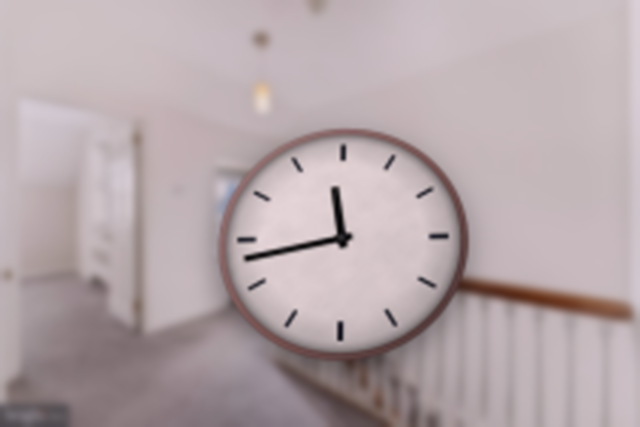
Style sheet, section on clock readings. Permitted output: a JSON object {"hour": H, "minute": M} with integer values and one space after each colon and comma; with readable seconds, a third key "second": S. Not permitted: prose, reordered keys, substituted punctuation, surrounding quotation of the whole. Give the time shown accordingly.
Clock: {"hour": 11, "minute": 43}
